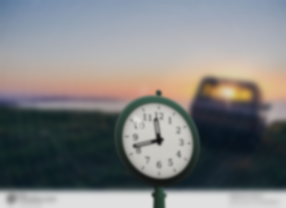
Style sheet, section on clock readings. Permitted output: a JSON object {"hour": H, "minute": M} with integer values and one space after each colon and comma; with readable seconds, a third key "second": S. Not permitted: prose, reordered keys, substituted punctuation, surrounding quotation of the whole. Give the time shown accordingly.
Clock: {"hour": 11, "minute": 42}
